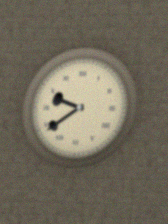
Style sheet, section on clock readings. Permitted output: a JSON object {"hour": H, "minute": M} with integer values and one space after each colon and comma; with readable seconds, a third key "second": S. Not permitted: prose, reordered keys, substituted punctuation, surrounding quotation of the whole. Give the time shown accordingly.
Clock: {"hour": 9, "minute": 39}
